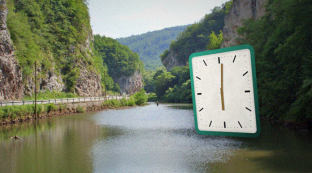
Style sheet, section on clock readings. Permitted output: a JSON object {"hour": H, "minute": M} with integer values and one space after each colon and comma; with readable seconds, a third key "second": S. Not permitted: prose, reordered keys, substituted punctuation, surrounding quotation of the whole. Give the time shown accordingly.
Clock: {"hour": 6, "minute": 1}
